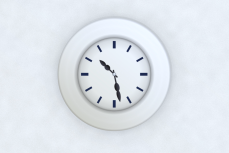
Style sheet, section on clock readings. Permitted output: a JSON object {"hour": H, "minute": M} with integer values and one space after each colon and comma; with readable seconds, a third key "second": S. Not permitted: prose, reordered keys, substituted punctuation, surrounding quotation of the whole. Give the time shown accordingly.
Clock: {"hour": 10, "minute": 28}
